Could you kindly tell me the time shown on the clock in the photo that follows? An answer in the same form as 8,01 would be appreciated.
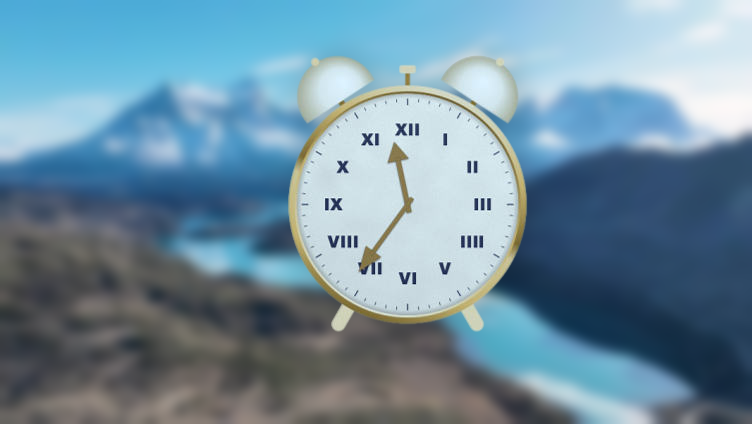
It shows 11,36
